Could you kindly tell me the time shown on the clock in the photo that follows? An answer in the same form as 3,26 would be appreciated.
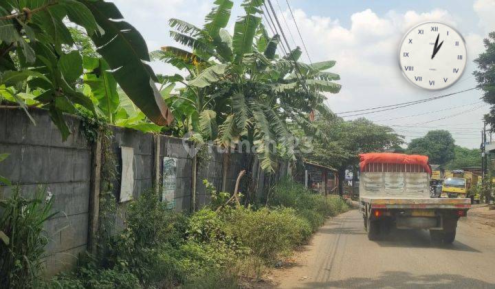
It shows 1,02
